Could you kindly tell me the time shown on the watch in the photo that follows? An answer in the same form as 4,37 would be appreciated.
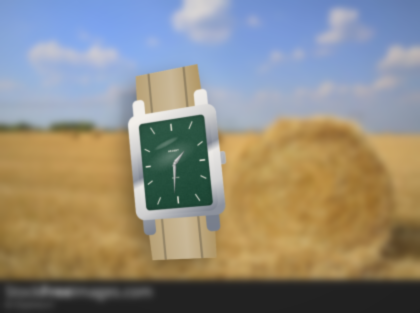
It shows 1,31
